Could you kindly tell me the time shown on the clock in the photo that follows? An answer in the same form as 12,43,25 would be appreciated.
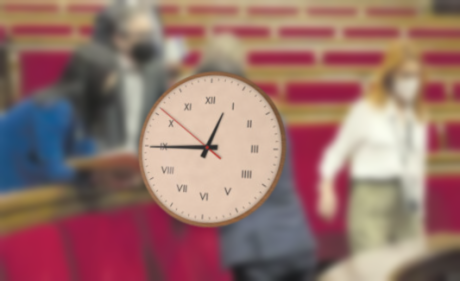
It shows 12,44,51
